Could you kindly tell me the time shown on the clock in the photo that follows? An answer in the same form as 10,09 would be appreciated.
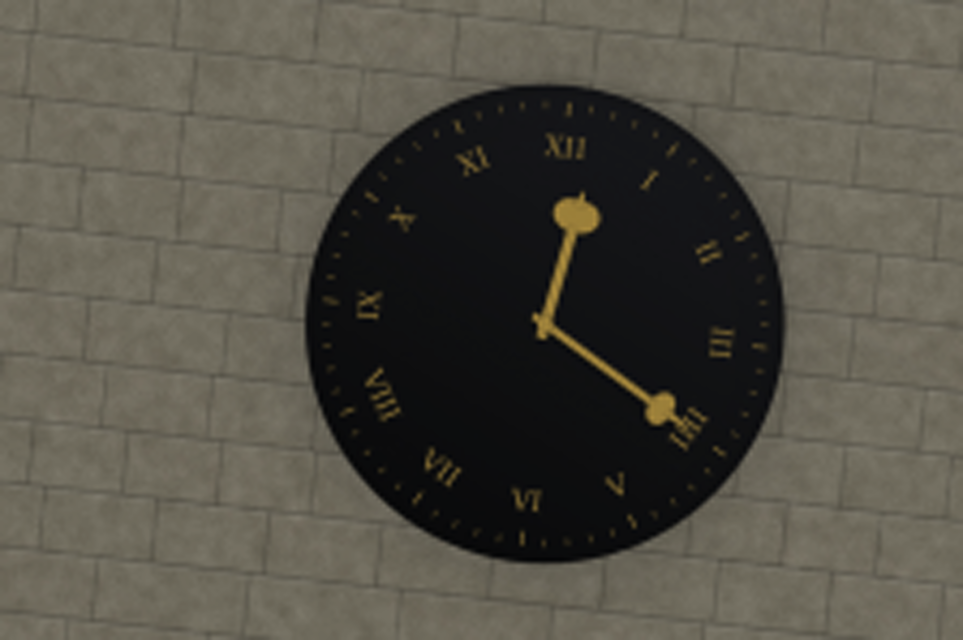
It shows 12,20
